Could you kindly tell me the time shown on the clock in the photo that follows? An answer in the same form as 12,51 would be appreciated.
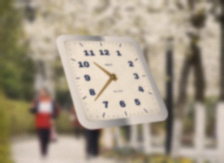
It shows 10,38
